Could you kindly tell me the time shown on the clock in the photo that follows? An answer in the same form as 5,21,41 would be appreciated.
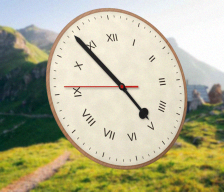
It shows 4,53,46
